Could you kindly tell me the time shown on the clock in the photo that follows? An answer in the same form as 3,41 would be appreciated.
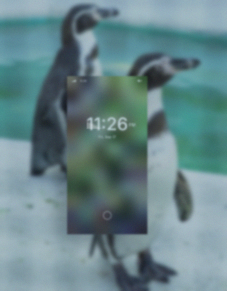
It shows 11,26
